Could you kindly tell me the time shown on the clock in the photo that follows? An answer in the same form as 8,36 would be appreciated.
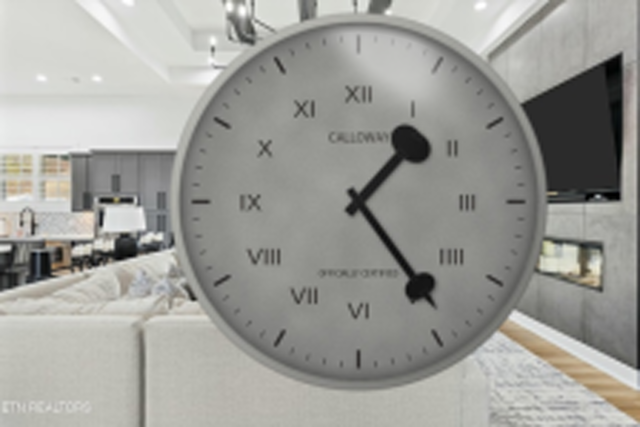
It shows 1,24
